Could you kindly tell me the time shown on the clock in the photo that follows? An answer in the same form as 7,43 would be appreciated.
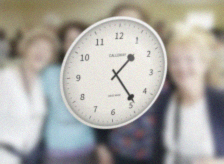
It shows 1,24
